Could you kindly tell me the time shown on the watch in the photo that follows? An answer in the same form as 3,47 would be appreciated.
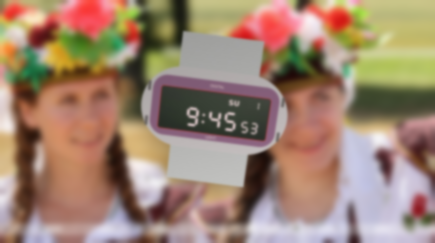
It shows 9,45
